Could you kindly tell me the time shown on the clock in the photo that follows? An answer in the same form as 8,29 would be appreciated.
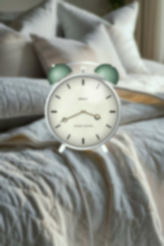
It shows 3,41
